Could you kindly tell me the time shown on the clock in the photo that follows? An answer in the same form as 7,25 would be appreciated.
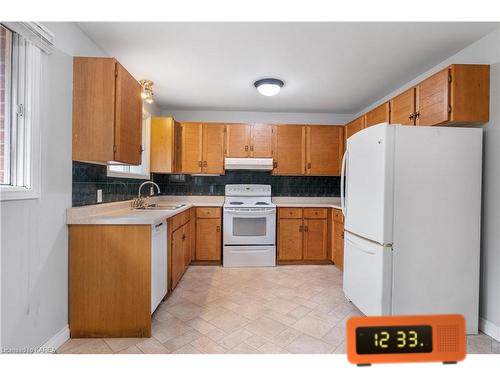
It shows 12,33
